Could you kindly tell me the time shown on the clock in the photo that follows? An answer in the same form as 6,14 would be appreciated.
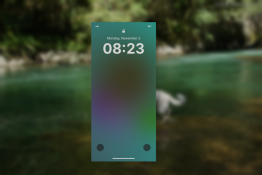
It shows 8,23
